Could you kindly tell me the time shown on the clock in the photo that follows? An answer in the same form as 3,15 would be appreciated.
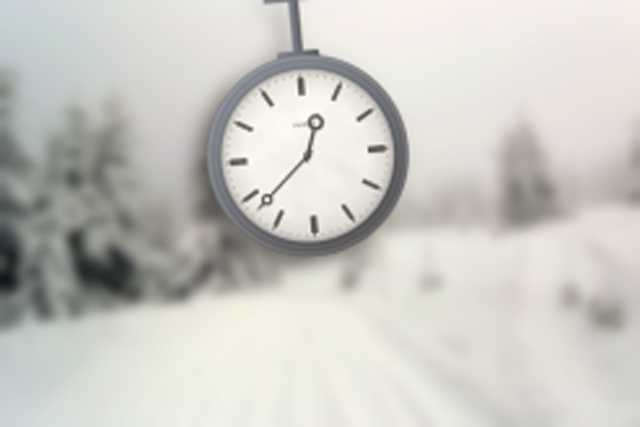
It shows 12,38
